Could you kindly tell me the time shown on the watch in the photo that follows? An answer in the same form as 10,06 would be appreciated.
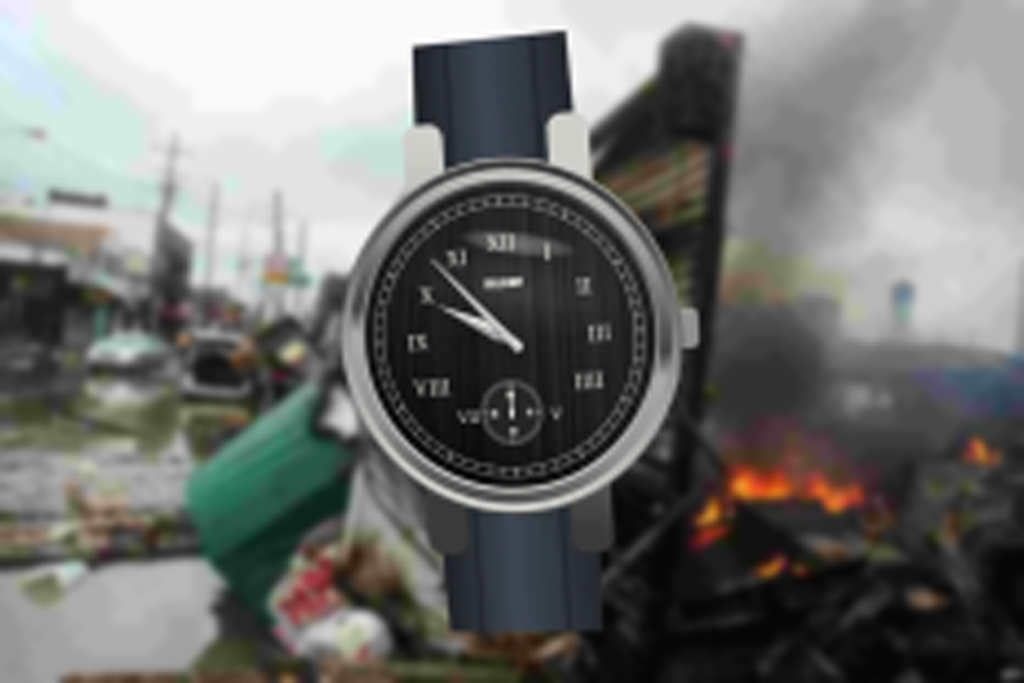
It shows 9,53
